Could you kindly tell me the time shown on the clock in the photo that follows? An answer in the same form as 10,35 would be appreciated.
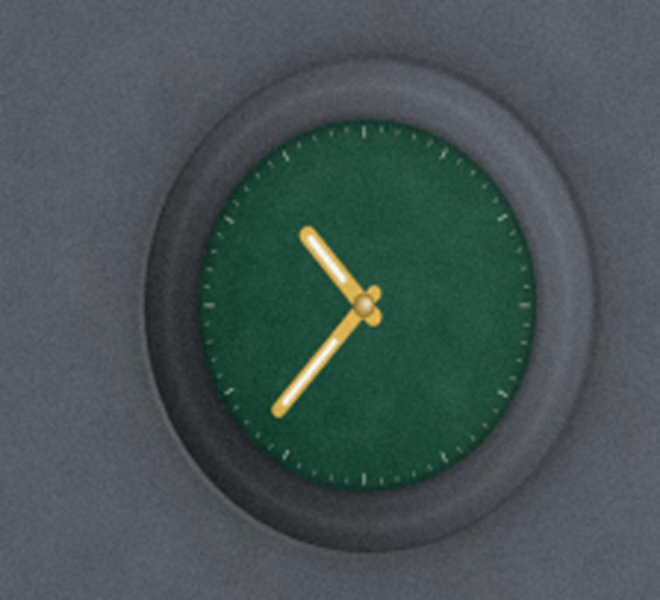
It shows 10,37
